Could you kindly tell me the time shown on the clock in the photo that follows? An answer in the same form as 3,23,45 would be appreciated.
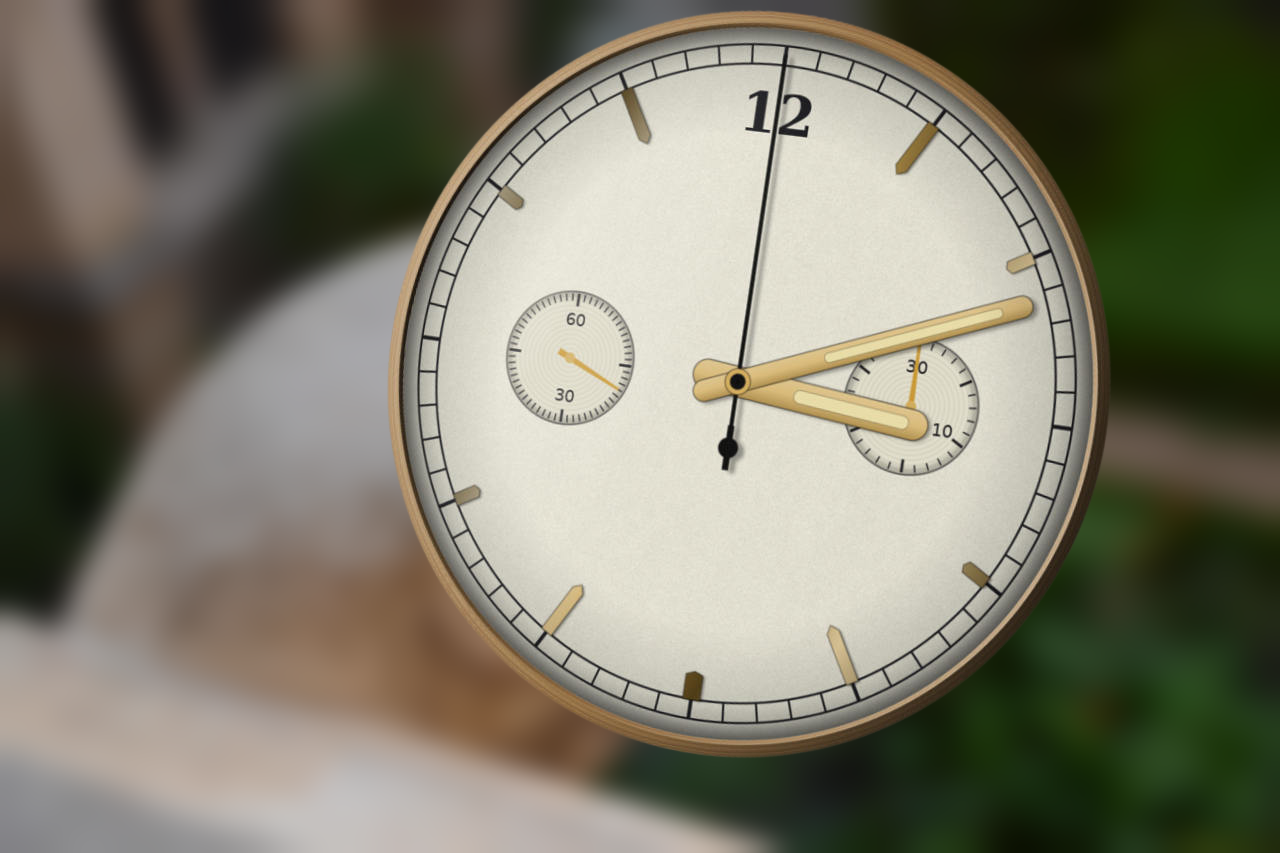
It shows 3,11,19
